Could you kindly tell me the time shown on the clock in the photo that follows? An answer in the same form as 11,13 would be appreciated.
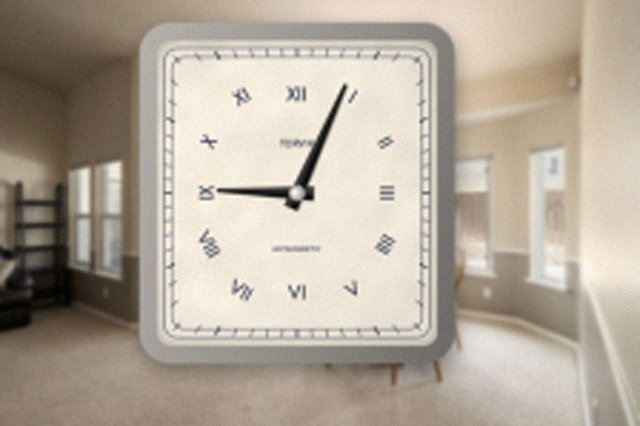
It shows 9,04
